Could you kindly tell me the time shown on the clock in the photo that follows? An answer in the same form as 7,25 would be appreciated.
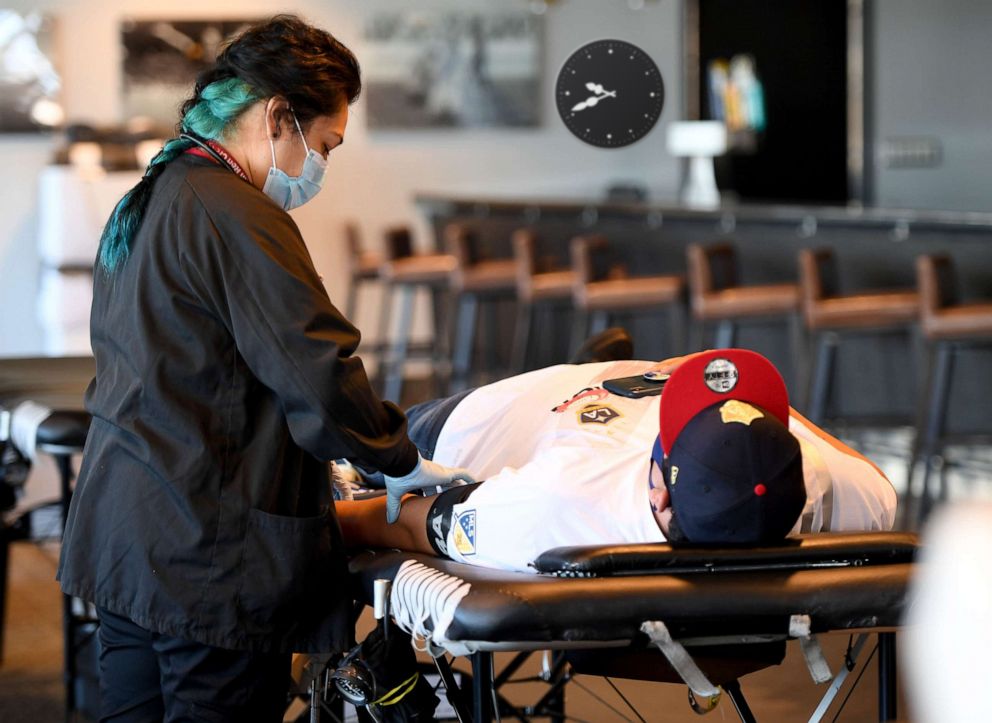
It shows 9,41
